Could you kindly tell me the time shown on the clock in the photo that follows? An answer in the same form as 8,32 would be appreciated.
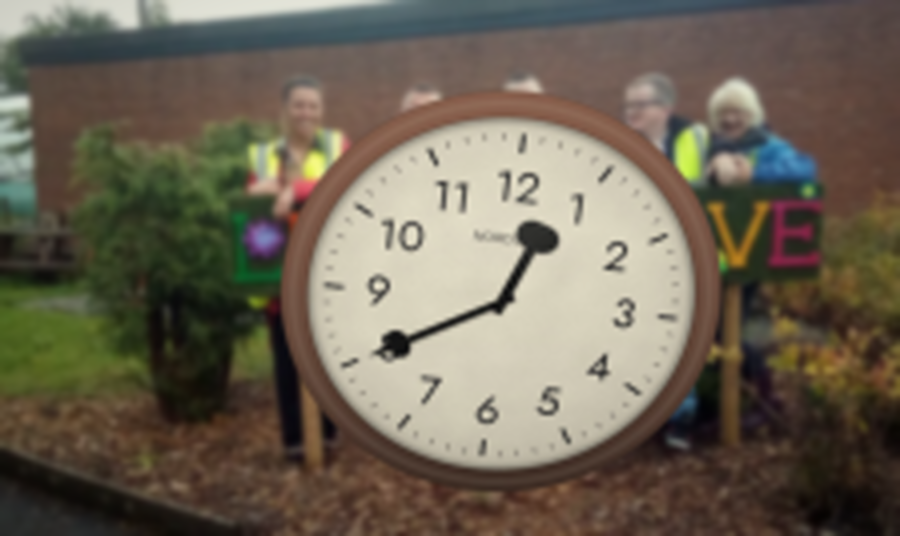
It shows 12,40
